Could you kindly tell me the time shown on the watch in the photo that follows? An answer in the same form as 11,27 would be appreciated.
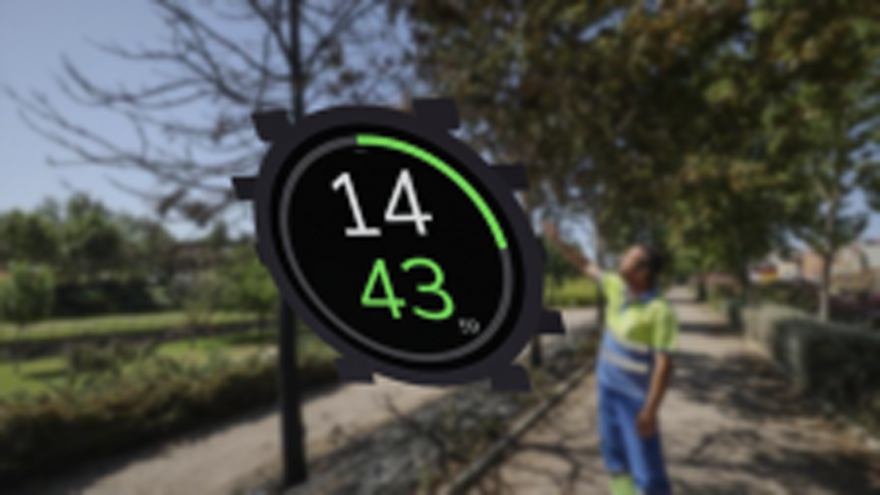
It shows 14,43
